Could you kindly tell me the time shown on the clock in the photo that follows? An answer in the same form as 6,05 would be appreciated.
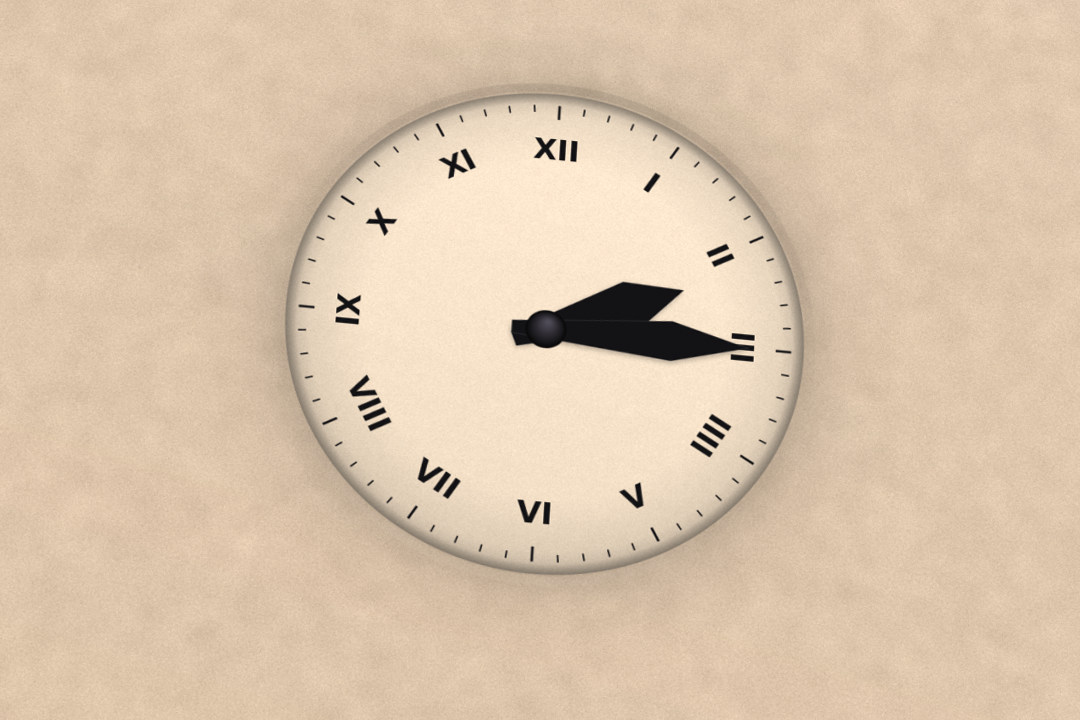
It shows 2,15
